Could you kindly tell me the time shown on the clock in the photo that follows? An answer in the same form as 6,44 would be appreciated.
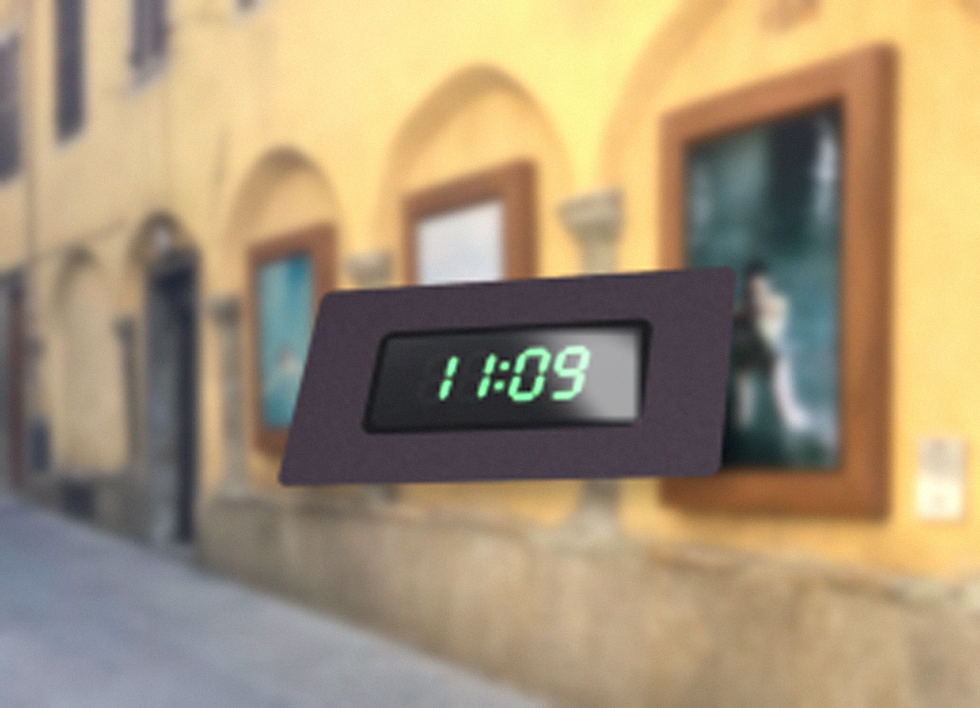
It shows 11,09
